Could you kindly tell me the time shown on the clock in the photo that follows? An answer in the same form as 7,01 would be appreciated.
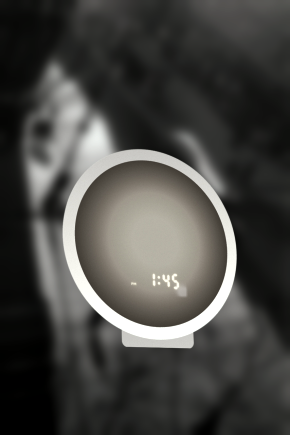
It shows 1,45
